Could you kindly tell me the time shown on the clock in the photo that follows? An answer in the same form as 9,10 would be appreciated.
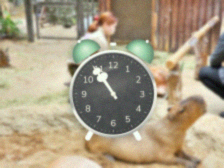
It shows 10,54
